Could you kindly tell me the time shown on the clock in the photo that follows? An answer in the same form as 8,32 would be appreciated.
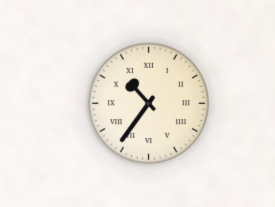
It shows 10,36
